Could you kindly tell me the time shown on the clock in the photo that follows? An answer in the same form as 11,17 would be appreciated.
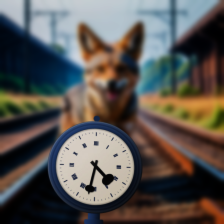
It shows 4,32
